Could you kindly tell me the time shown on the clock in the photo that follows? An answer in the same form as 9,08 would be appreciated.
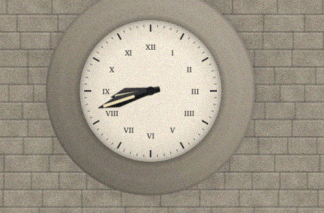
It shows 8,42
